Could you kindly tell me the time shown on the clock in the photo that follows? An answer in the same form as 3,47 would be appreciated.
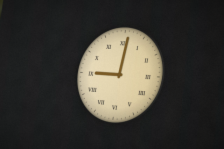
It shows 9,01
